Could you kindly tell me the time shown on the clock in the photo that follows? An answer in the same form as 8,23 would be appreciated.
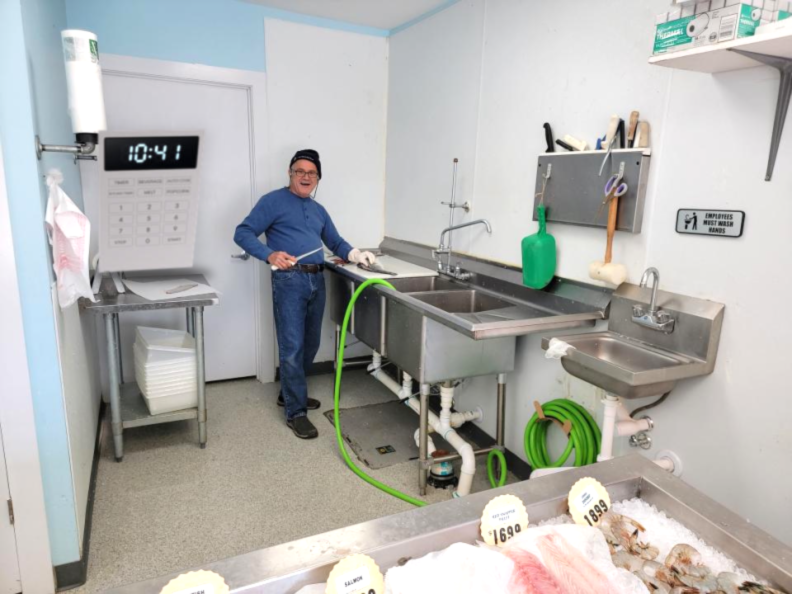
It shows 10,41
